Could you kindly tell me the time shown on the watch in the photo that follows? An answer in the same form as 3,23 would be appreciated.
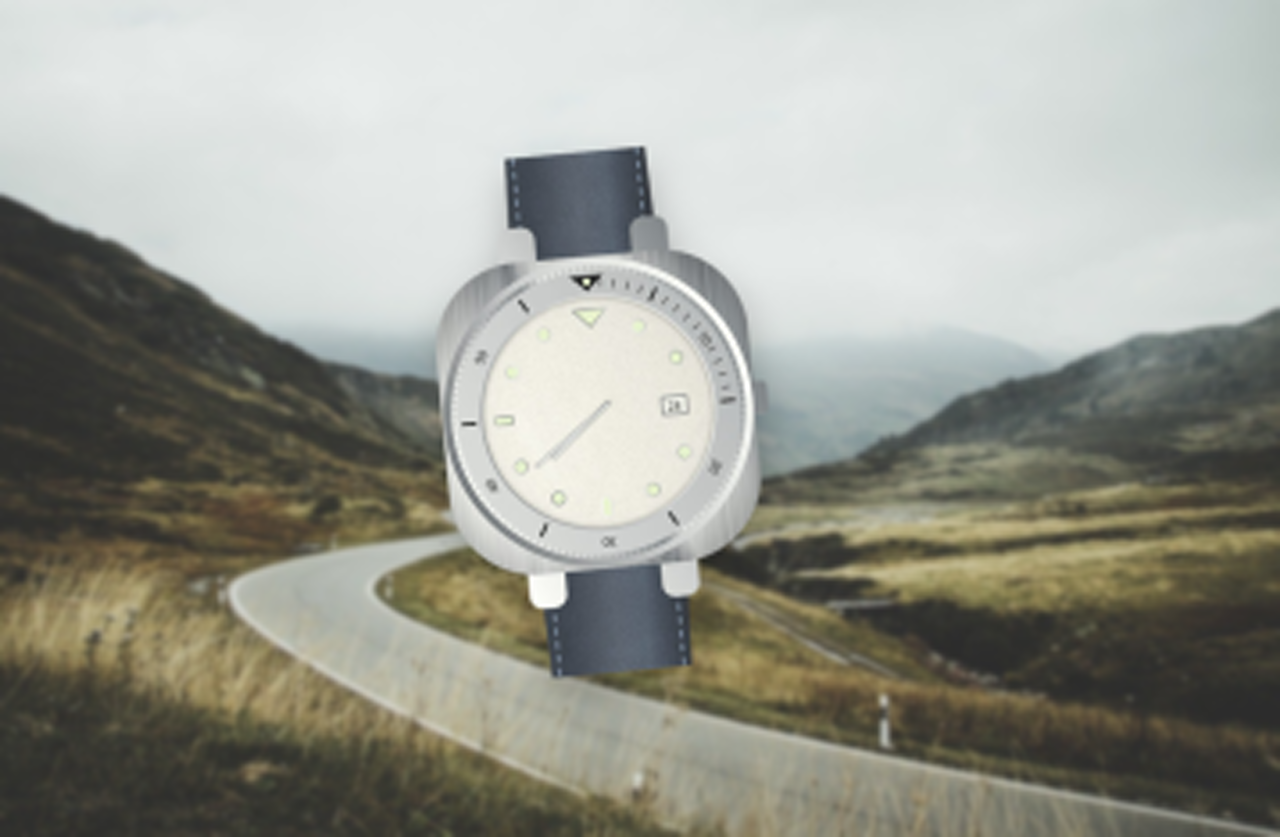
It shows 7,39
